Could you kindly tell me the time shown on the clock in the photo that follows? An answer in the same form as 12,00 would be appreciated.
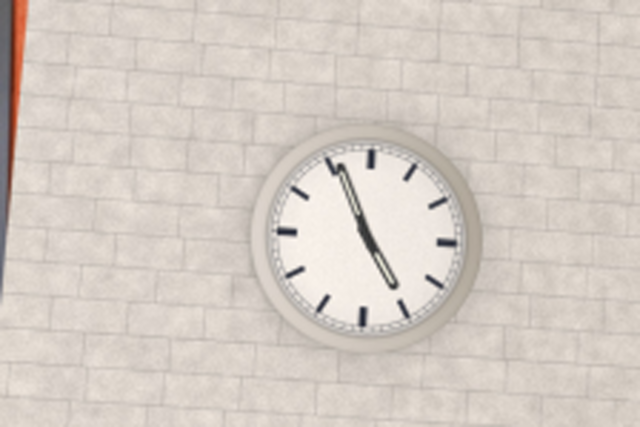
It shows 4,56
